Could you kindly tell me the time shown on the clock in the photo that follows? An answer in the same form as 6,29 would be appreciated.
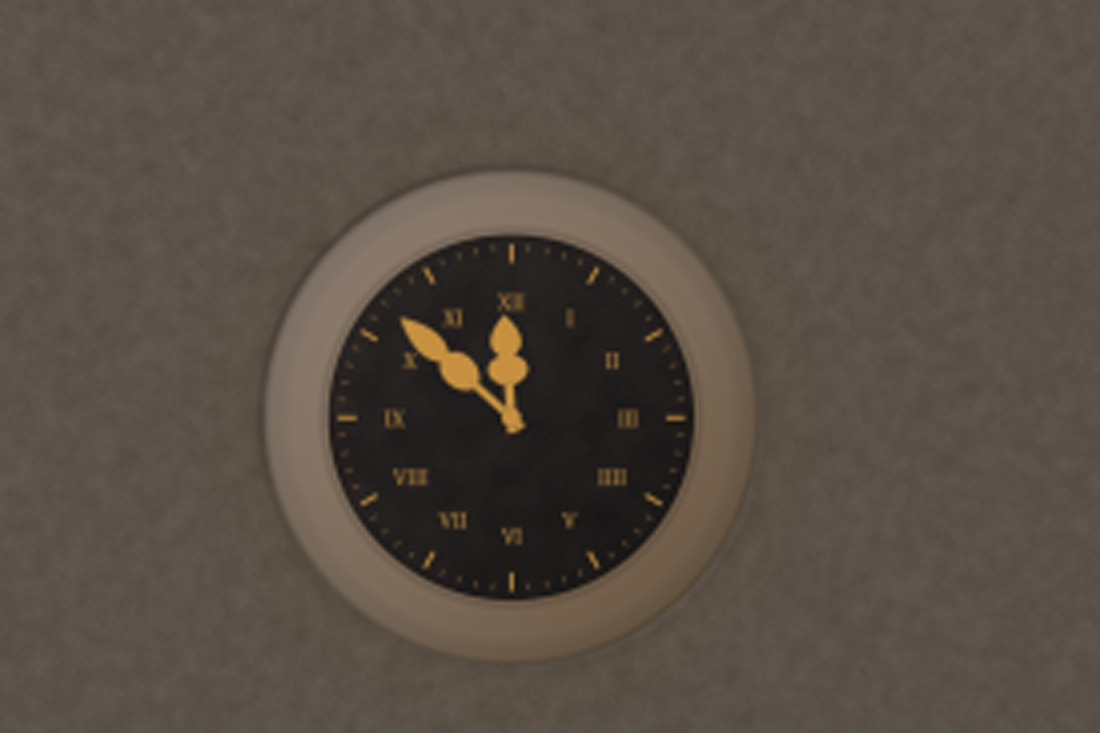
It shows 11,52
